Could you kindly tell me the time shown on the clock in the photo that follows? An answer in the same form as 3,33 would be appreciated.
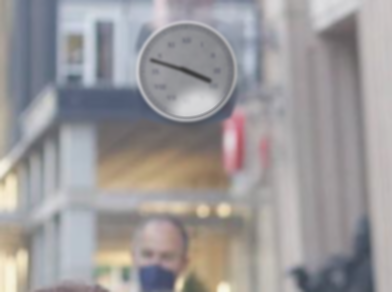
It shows 3,48
